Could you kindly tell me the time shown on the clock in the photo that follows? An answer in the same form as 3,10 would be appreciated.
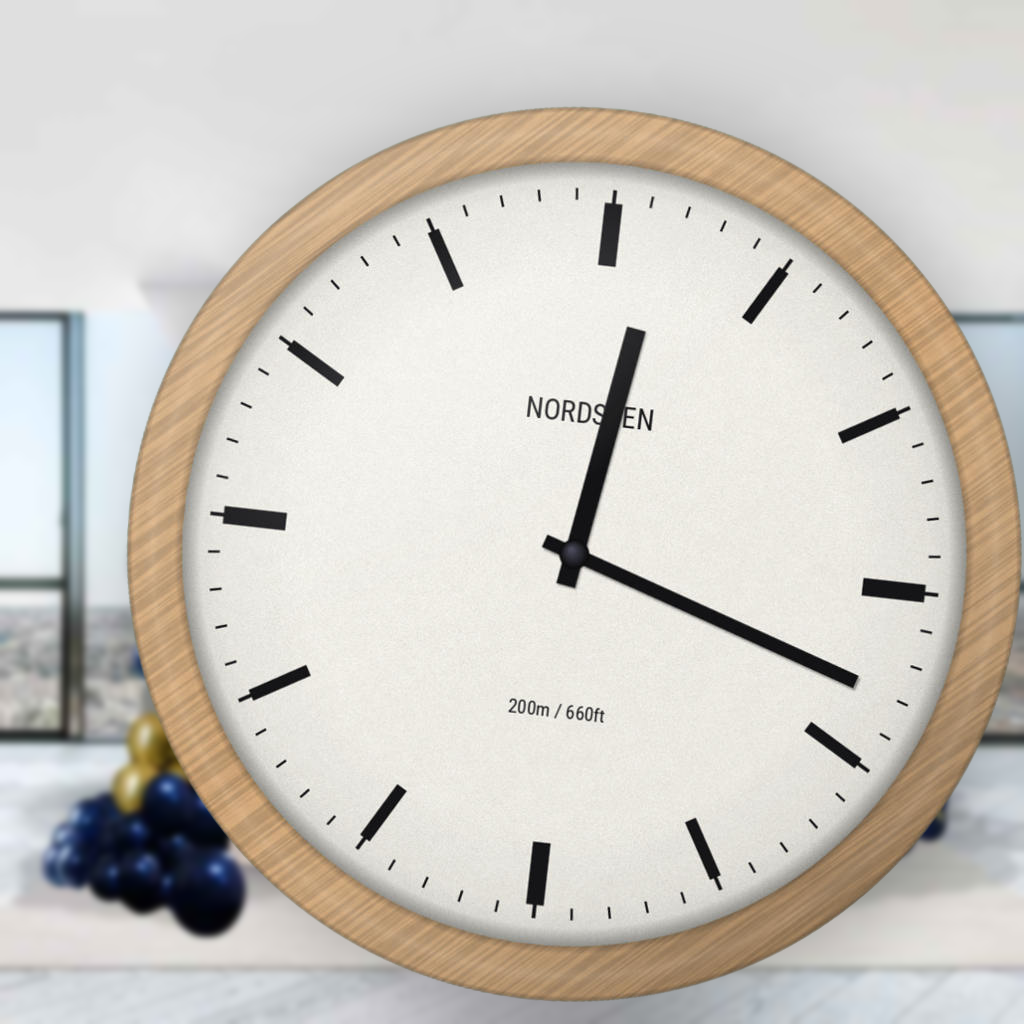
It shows 12,18
